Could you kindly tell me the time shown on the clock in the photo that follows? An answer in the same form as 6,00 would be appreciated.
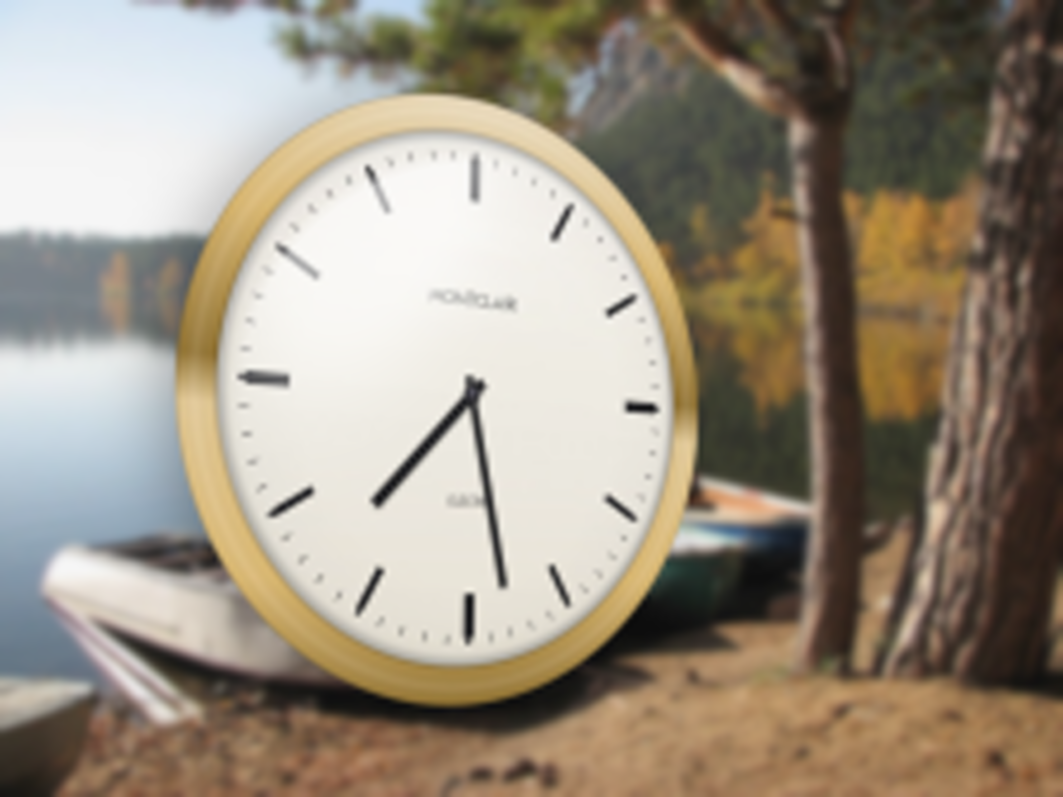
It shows 7,28
